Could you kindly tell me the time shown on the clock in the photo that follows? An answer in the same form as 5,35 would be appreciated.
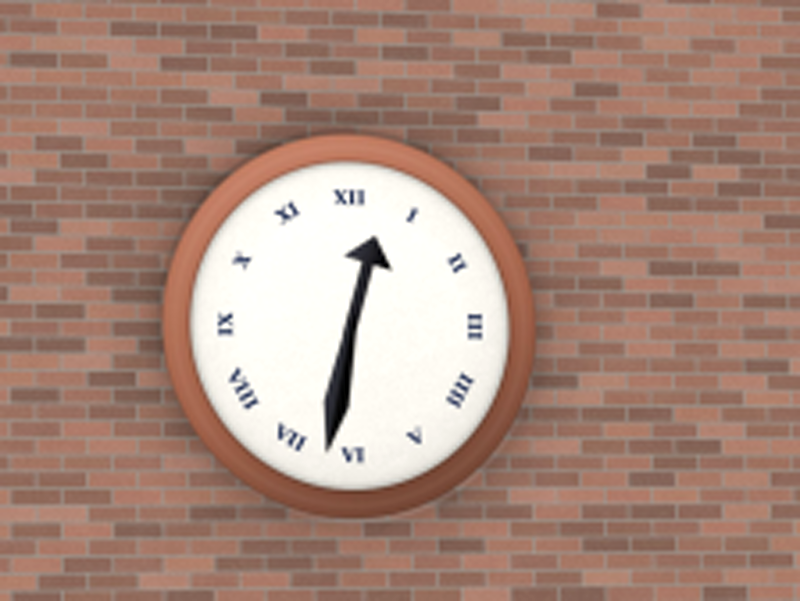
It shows 12,32
